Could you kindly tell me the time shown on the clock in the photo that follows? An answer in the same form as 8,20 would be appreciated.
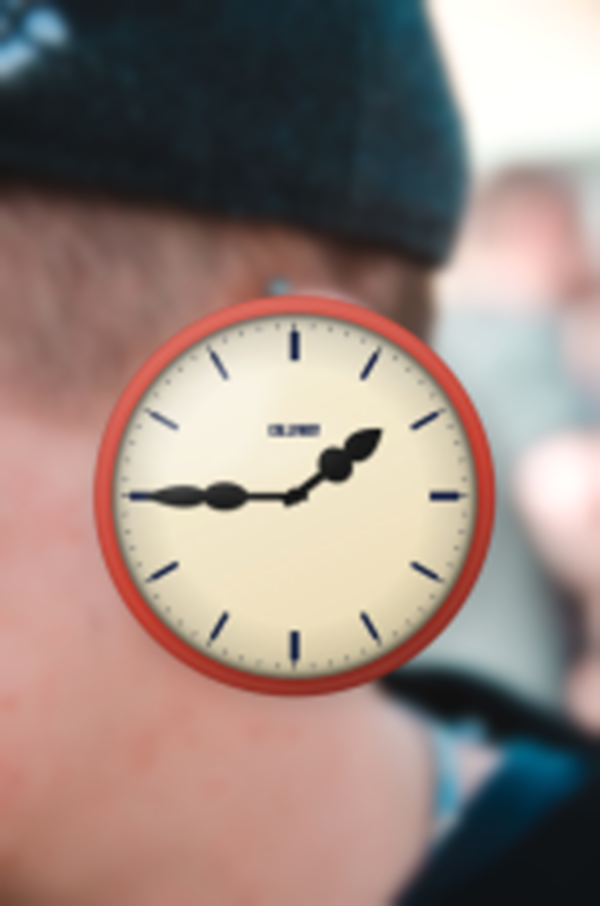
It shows 1,45
